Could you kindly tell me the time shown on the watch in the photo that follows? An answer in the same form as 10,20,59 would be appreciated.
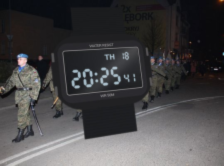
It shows 20,25,41
